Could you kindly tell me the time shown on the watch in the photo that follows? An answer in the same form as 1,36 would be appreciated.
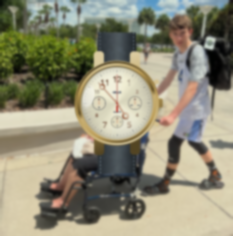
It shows 4,53
